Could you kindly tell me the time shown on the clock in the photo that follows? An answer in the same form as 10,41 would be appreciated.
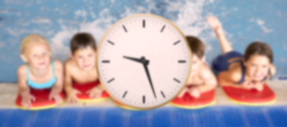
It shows 9,27
